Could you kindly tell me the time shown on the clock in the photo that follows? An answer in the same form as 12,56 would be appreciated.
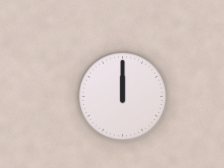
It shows 12,00
